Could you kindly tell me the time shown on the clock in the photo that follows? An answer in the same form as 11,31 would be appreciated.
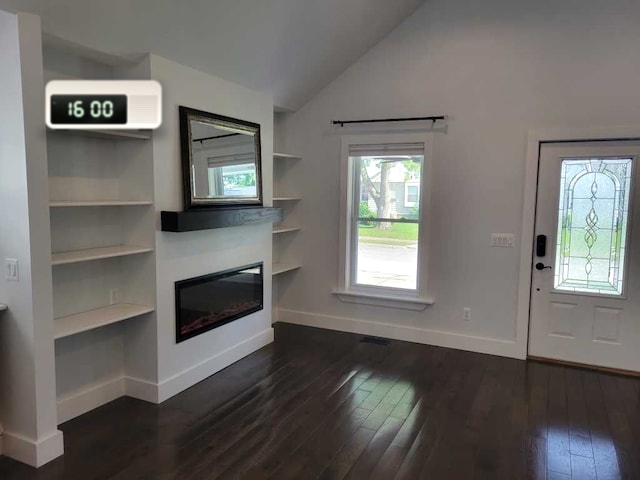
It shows 16,00
